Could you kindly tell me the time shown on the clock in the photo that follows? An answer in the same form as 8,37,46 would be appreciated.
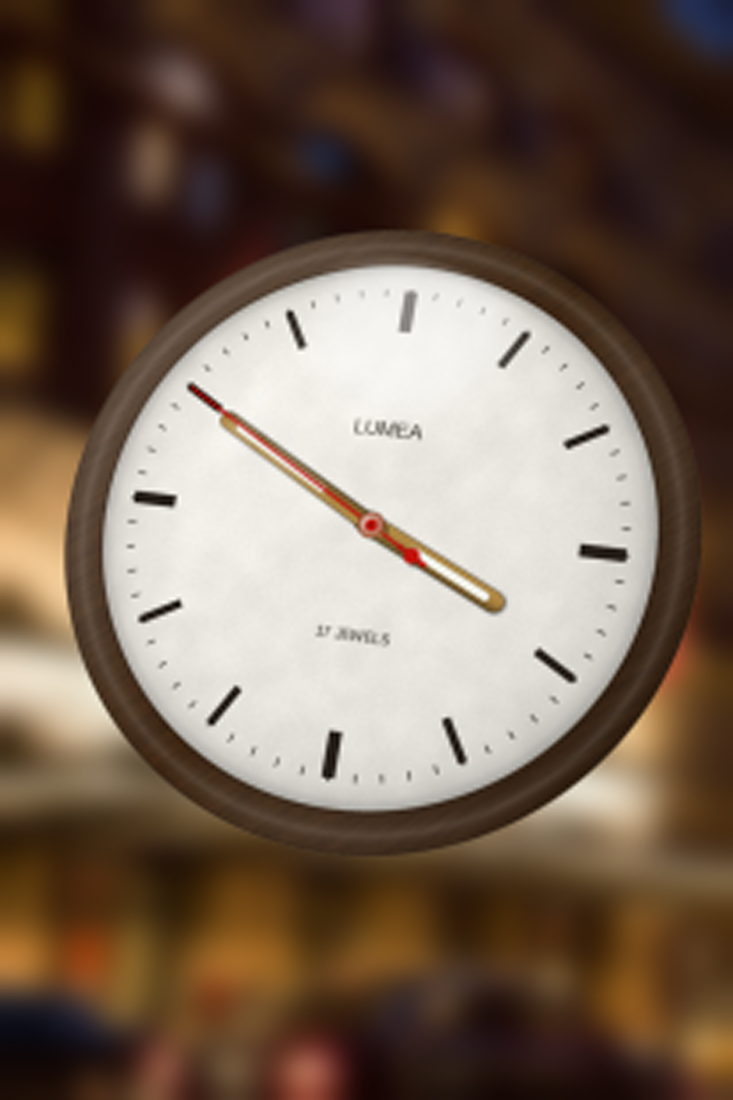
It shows 3,49,50
